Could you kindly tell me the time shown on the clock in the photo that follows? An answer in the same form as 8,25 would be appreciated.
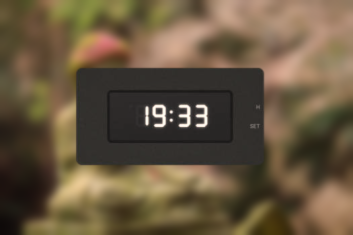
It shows 19,33
